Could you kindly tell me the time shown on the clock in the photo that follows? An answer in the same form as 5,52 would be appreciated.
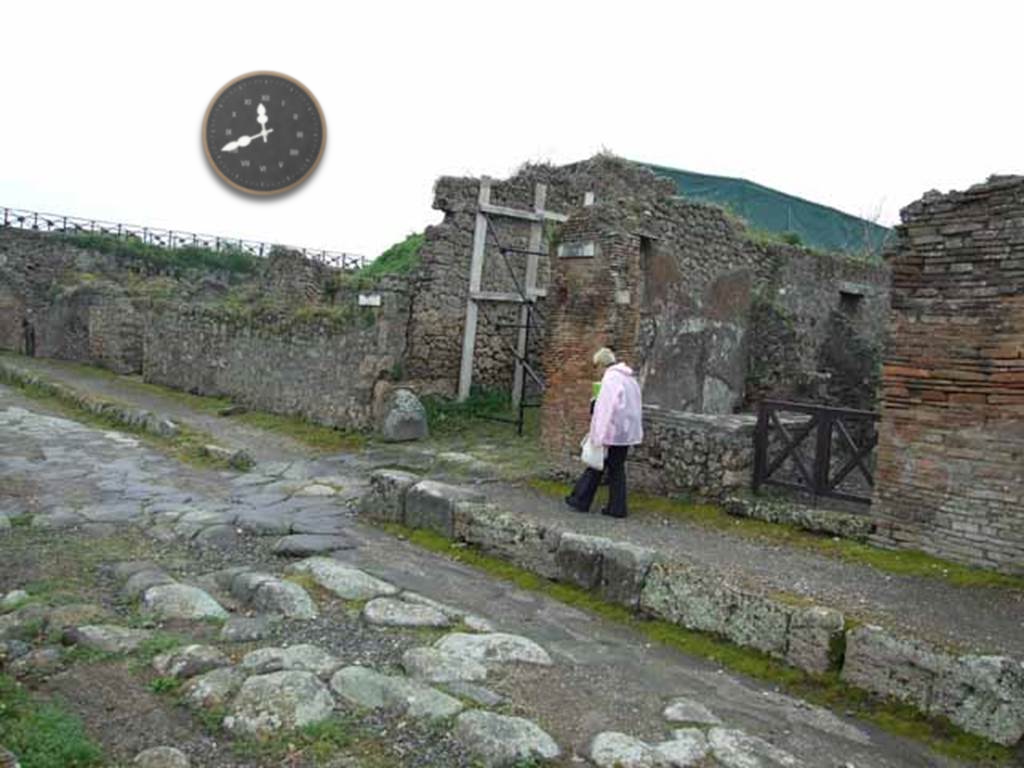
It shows 11,41
